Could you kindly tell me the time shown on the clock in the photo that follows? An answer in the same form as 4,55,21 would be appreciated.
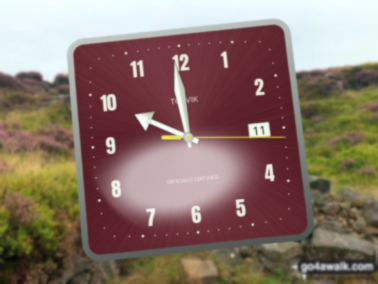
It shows 9,59,16
